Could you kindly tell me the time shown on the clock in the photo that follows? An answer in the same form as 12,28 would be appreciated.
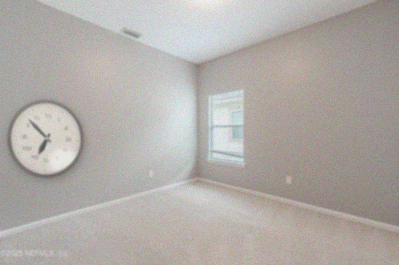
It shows 6,52
